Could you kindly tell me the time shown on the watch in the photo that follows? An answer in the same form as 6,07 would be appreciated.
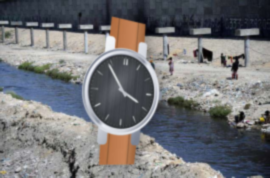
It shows 3,54
